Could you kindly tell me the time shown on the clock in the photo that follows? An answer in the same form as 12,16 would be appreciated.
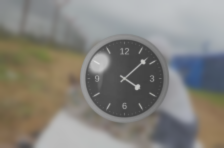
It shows 4,08
